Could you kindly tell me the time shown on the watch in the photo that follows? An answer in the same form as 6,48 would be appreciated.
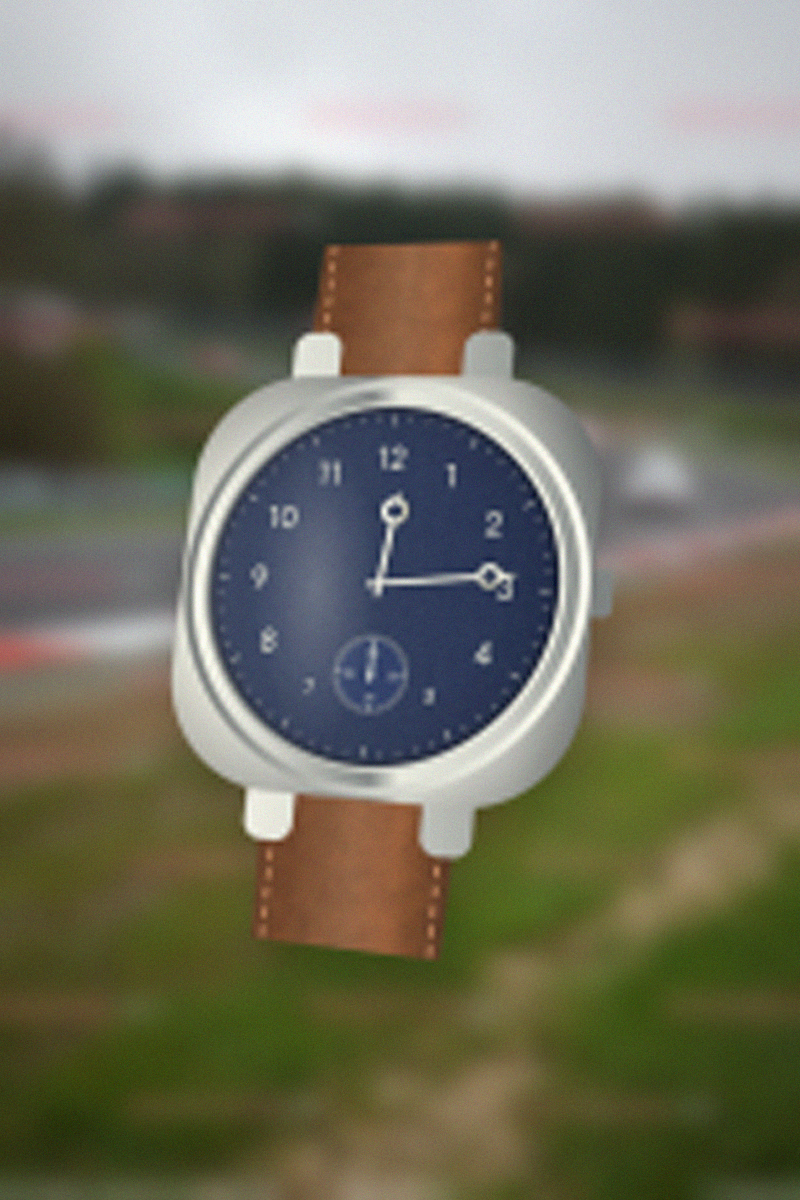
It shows 12,14
